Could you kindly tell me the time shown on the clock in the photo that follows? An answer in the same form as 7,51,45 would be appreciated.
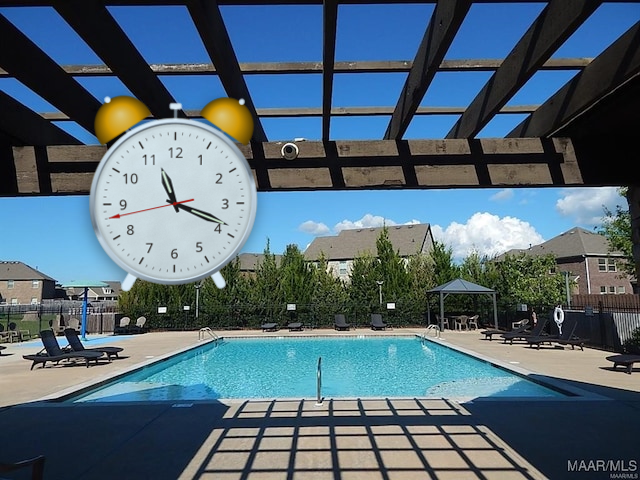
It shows 11,18,43
